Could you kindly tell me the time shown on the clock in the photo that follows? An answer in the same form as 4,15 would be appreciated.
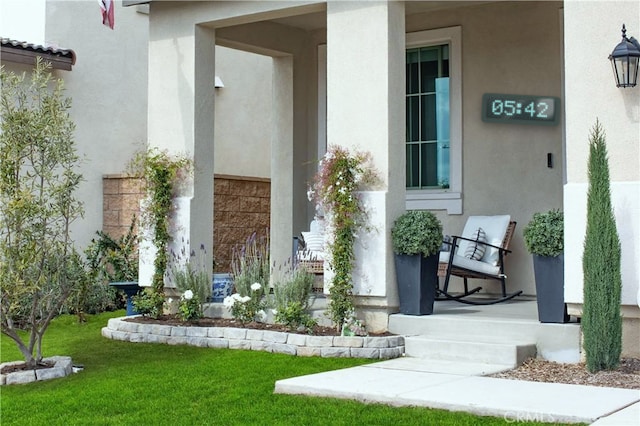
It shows 5,42
